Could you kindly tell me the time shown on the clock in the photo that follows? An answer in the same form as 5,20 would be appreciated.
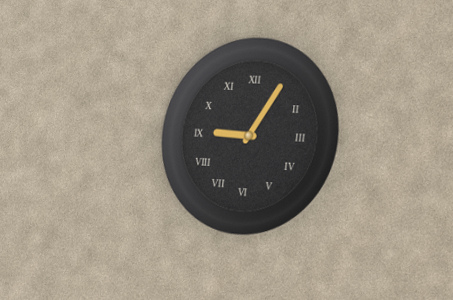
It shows 9,05
